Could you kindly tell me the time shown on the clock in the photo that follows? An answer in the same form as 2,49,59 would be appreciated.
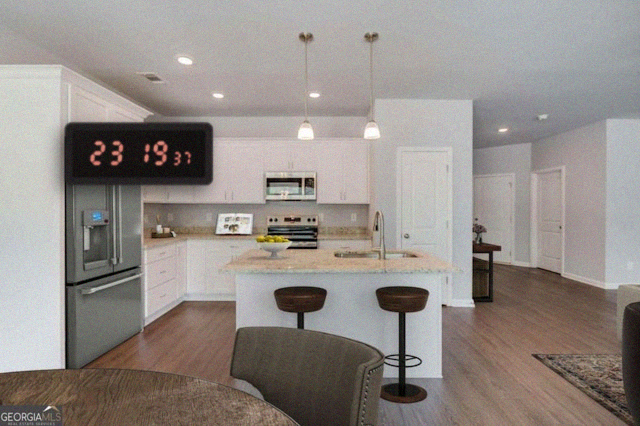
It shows 23,19,37
